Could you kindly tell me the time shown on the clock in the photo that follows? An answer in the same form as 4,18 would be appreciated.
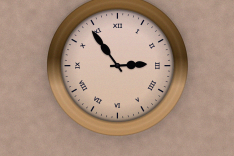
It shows 2,54
